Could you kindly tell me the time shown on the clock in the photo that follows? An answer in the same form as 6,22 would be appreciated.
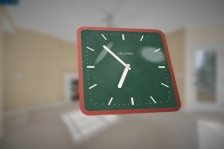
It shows 6,53
